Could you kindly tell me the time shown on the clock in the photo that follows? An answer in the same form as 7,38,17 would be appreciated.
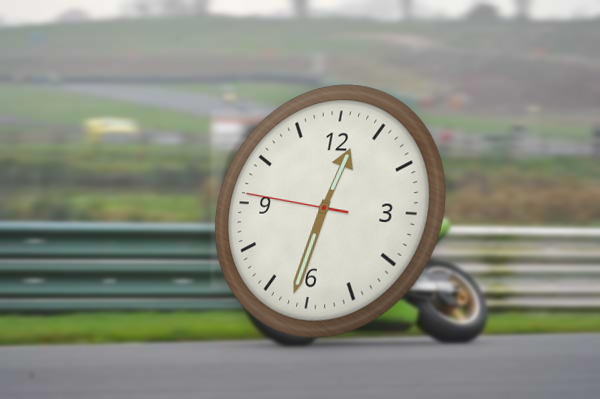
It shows 12,31,46
